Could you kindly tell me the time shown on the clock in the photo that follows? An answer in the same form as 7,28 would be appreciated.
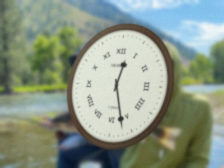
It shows 12,27
